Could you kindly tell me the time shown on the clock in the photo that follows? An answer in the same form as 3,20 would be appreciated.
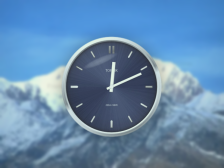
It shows 12,11
